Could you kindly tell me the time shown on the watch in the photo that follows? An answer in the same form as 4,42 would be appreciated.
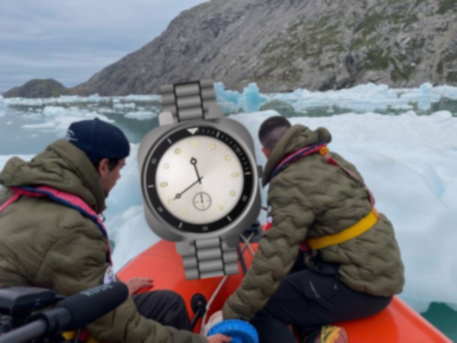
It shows 11,40
